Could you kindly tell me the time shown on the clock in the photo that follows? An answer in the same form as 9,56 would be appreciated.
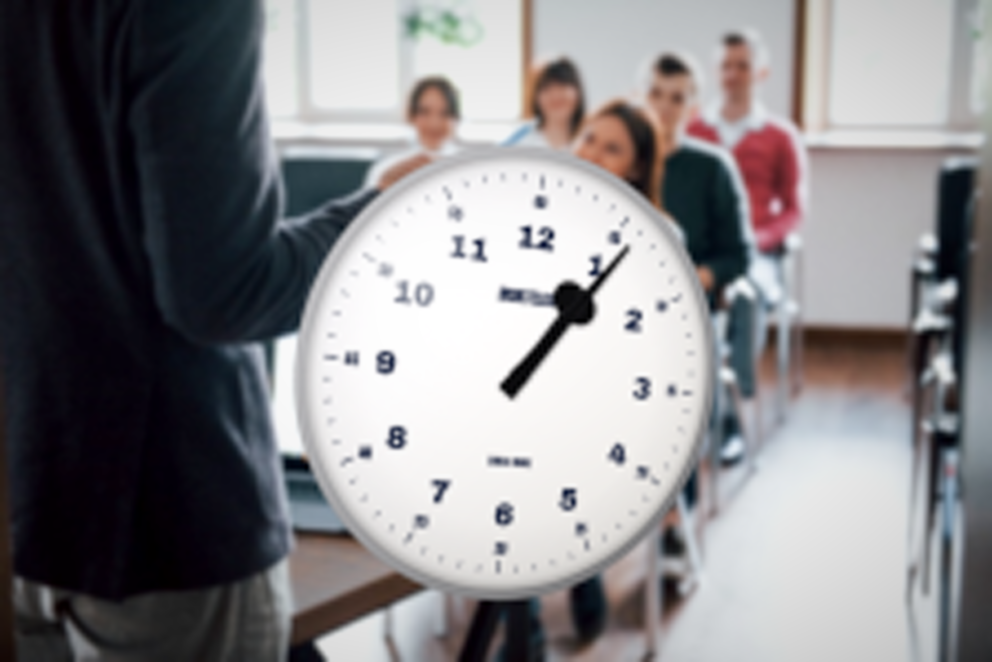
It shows 1,06
